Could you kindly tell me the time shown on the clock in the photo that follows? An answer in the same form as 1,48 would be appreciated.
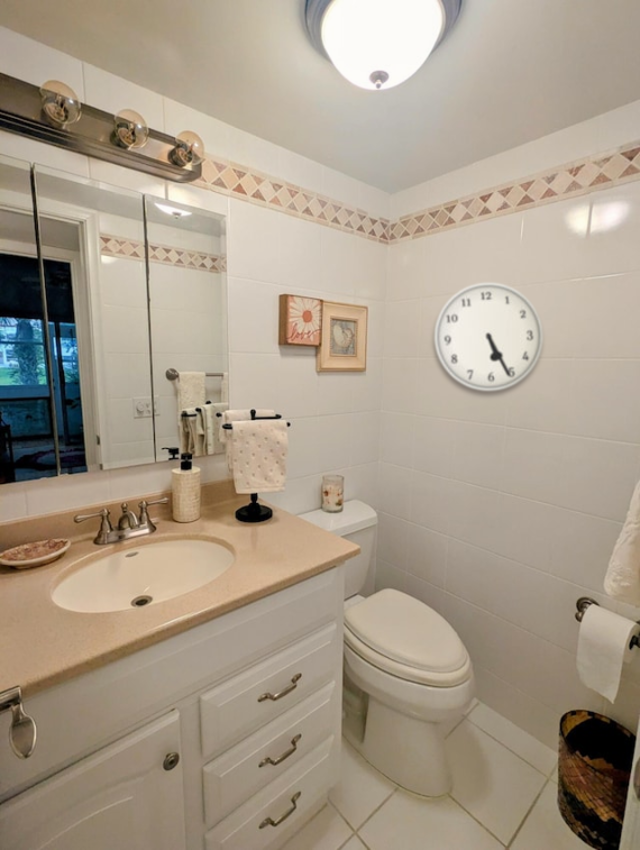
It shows 5,26
